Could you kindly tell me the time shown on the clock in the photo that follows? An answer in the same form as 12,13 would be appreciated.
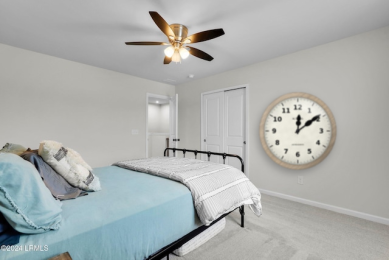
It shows 12,09
